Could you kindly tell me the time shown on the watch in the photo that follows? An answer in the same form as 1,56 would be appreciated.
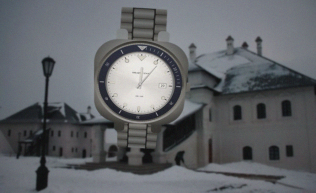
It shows 12,06
